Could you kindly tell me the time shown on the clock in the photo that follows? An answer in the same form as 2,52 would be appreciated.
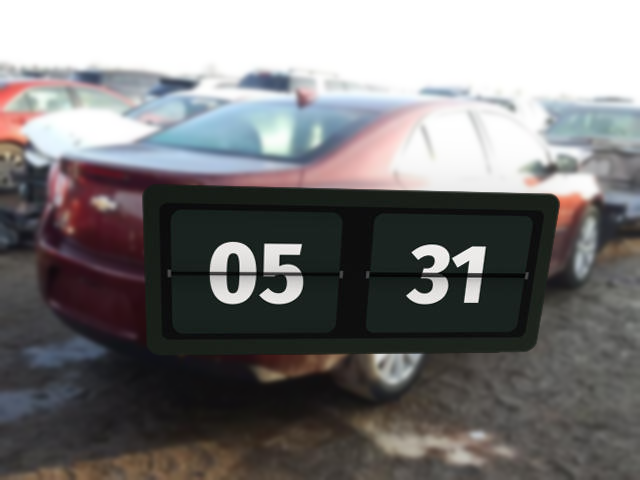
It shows 5,31
